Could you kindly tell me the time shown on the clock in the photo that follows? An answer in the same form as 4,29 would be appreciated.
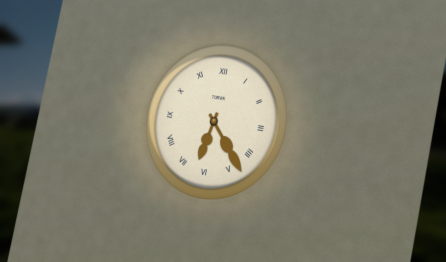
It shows 6,23
